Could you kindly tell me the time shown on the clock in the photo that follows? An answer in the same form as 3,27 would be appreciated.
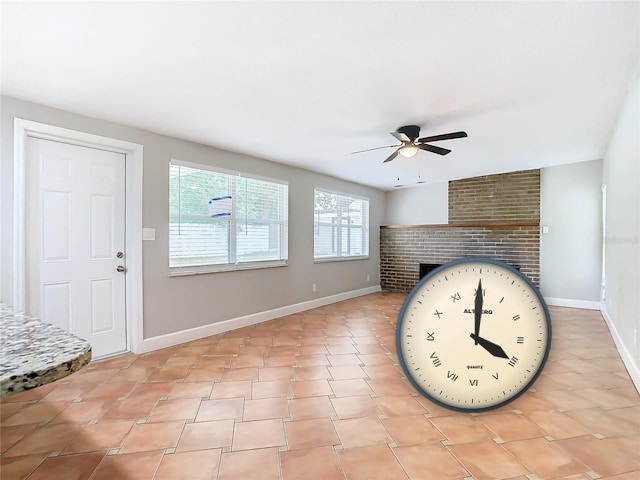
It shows 4,00
